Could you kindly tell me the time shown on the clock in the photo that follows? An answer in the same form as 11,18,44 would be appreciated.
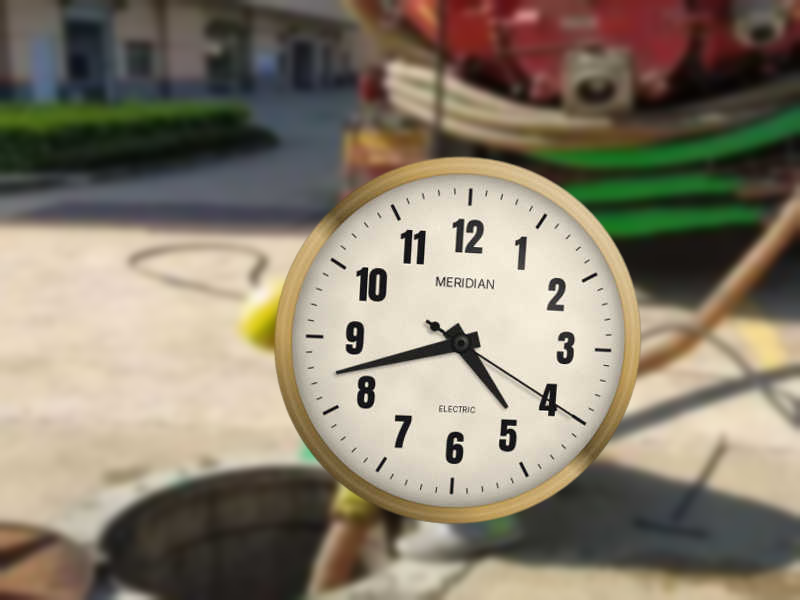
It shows 4,42,20
